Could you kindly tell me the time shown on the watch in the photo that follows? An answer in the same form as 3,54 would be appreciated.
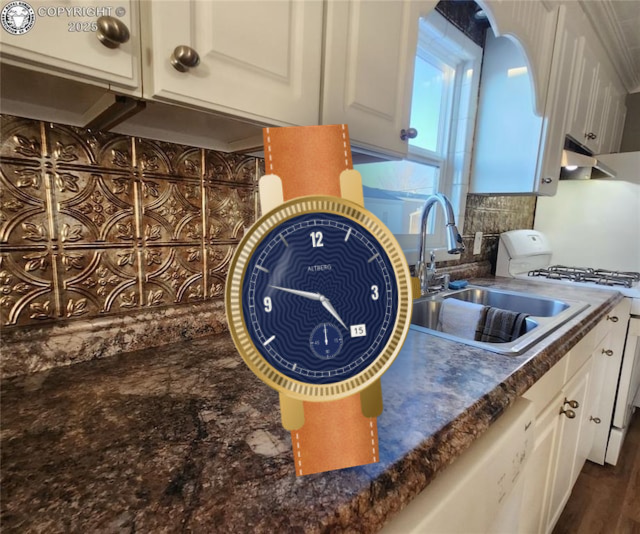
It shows 4,48
